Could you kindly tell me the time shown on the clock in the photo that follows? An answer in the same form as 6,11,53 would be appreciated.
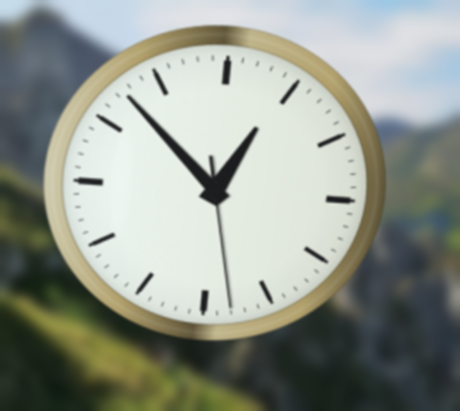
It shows 12,52,28
